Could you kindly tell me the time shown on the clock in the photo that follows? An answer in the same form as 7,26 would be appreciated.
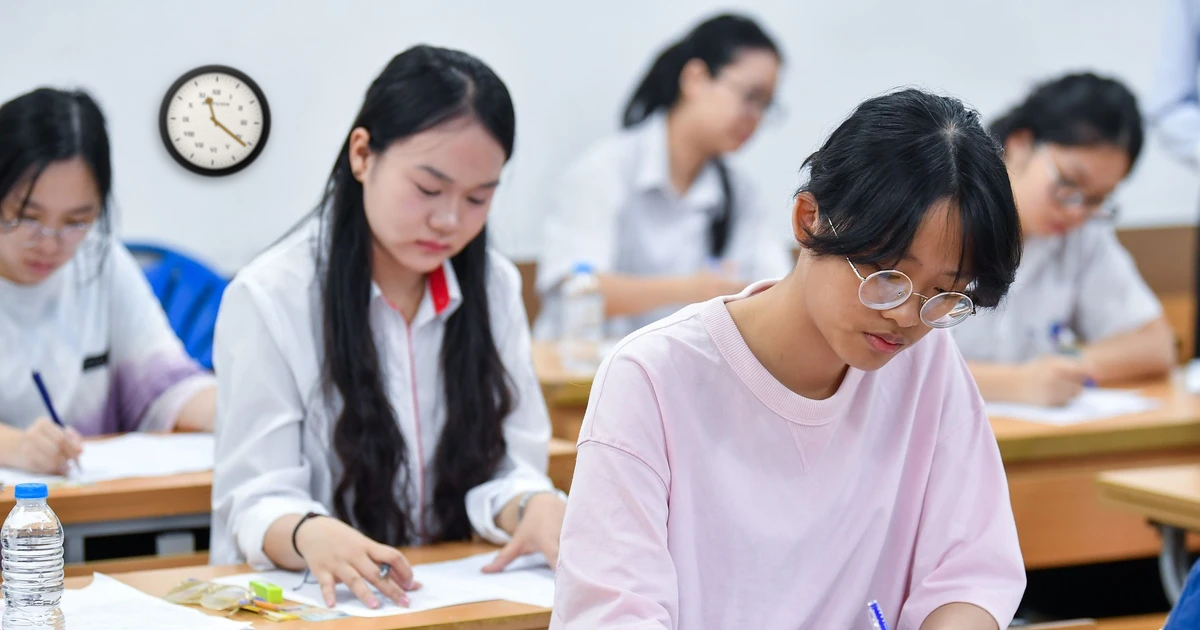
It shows 11,21
